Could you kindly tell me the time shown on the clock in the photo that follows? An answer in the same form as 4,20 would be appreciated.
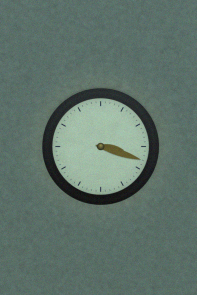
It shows 3,18
